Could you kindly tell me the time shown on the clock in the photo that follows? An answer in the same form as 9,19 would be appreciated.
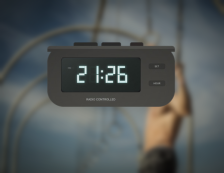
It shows 21,26
